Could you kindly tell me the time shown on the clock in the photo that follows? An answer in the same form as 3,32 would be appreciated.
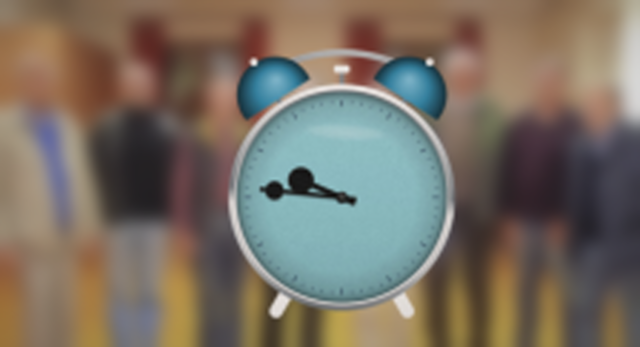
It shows 9,46
